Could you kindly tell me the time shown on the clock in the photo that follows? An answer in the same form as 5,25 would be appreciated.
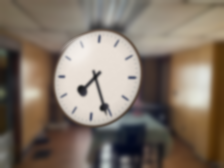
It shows 7,26
